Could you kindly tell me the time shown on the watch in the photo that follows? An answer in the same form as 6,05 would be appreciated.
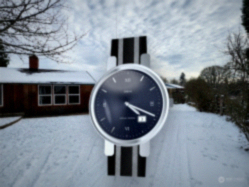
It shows 4,19
